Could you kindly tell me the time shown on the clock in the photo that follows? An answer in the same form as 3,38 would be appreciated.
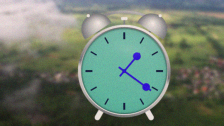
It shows 1,21
